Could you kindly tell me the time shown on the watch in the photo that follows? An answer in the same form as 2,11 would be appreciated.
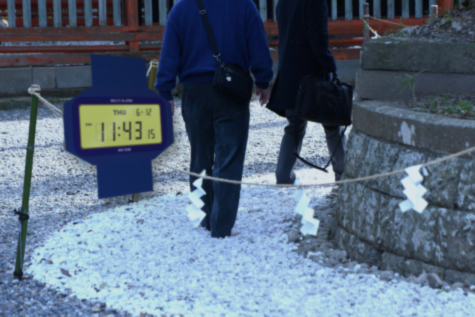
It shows 11,43
